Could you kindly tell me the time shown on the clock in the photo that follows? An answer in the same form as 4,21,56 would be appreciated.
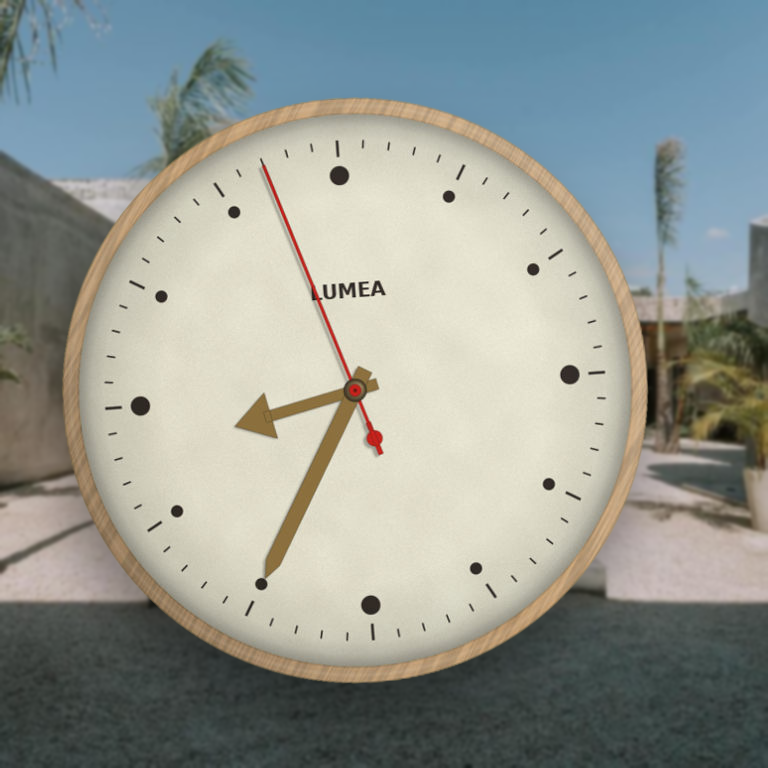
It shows 8,34,57
